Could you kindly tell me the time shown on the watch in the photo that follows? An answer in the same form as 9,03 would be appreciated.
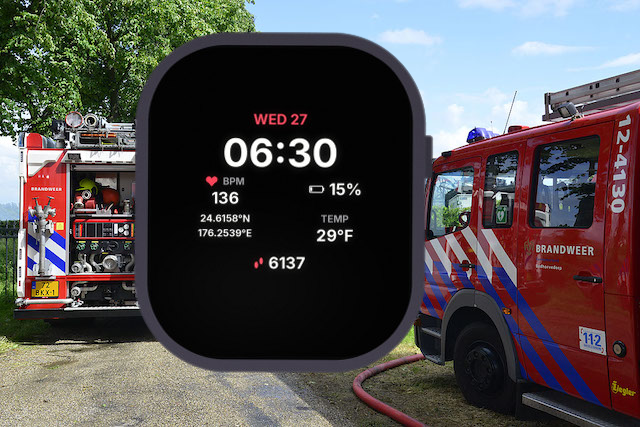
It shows 6,30
